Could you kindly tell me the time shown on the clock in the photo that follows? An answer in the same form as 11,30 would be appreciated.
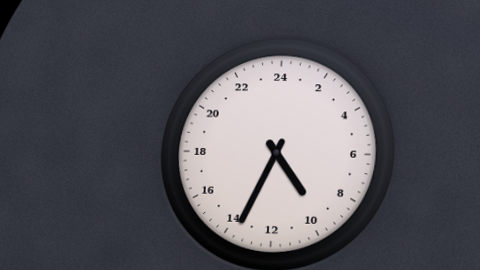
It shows 9,34
